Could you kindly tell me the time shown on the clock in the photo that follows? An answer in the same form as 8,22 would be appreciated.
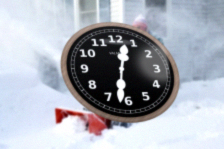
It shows 12,32
